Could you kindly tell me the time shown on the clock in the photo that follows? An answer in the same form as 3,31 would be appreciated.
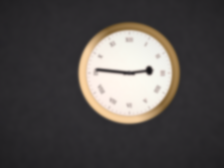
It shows 2,46
